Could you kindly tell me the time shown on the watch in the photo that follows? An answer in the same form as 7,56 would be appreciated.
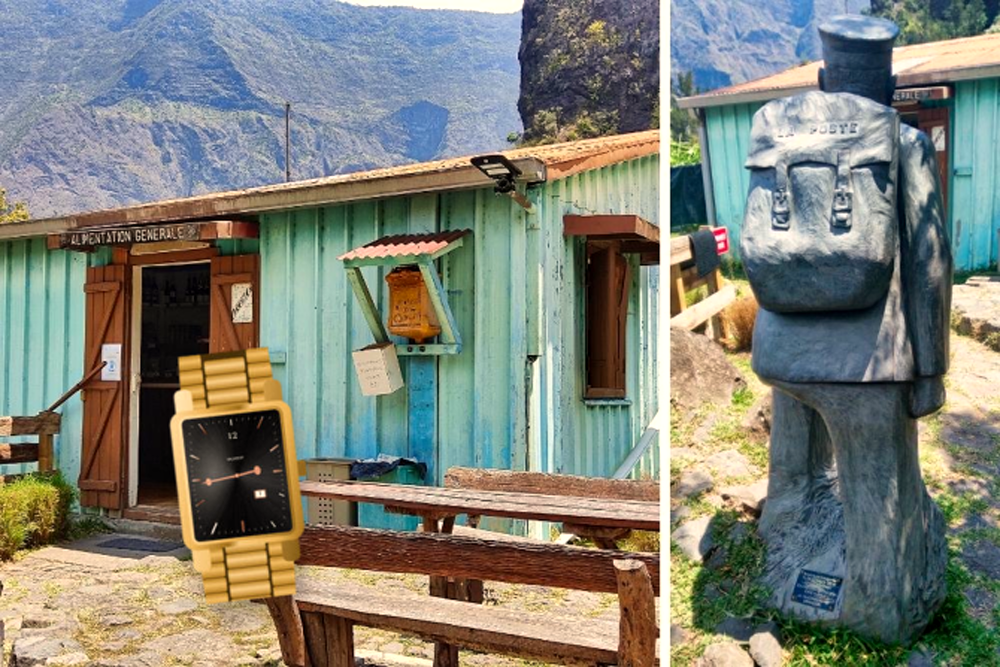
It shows 2,44
